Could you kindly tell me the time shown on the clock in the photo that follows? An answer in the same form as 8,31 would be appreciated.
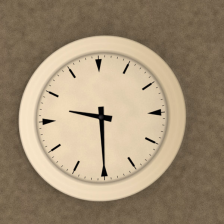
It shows 9,30
